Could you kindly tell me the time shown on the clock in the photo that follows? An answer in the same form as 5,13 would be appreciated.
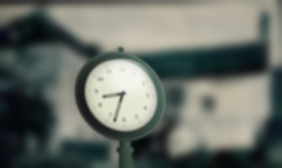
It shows 8,33
